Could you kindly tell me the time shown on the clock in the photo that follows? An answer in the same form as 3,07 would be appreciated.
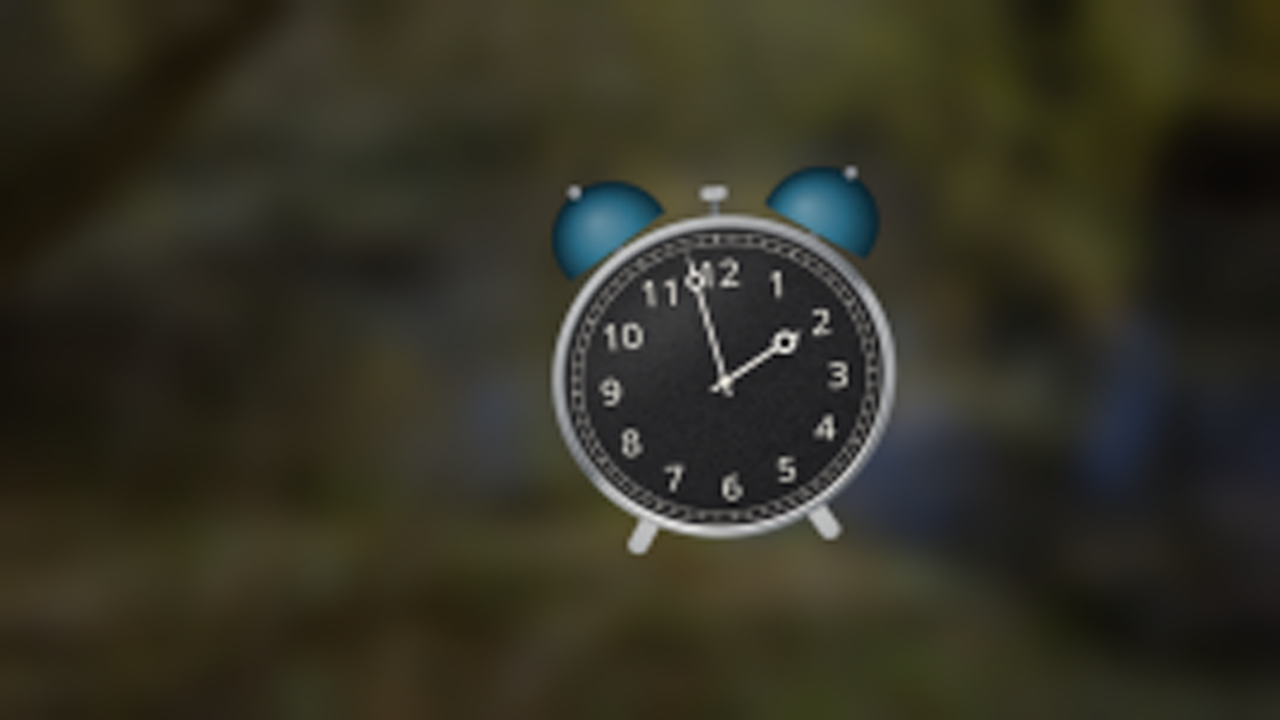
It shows 1,58
